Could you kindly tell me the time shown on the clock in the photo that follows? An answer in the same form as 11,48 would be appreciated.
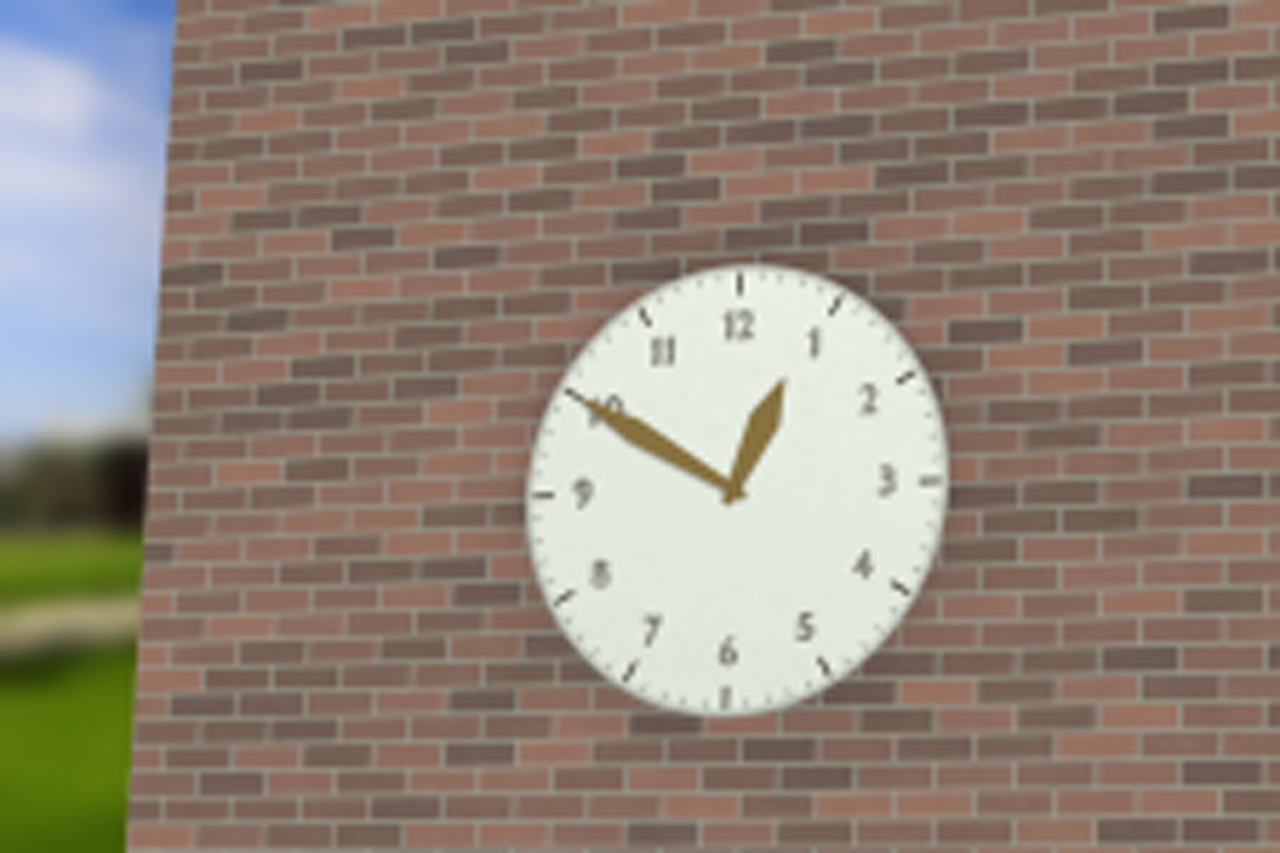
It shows 12,50
